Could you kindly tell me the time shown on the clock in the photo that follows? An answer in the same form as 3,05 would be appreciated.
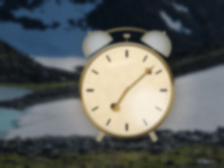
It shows 7,08
